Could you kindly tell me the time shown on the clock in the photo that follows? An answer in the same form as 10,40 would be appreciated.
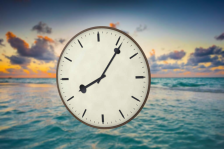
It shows 8,06
